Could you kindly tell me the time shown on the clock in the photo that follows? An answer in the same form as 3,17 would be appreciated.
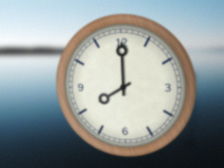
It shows 8,00
